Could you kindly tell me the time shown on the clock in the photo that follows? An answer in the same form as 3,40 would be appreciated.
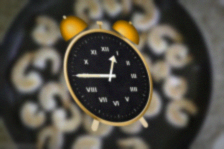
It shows 12,45
